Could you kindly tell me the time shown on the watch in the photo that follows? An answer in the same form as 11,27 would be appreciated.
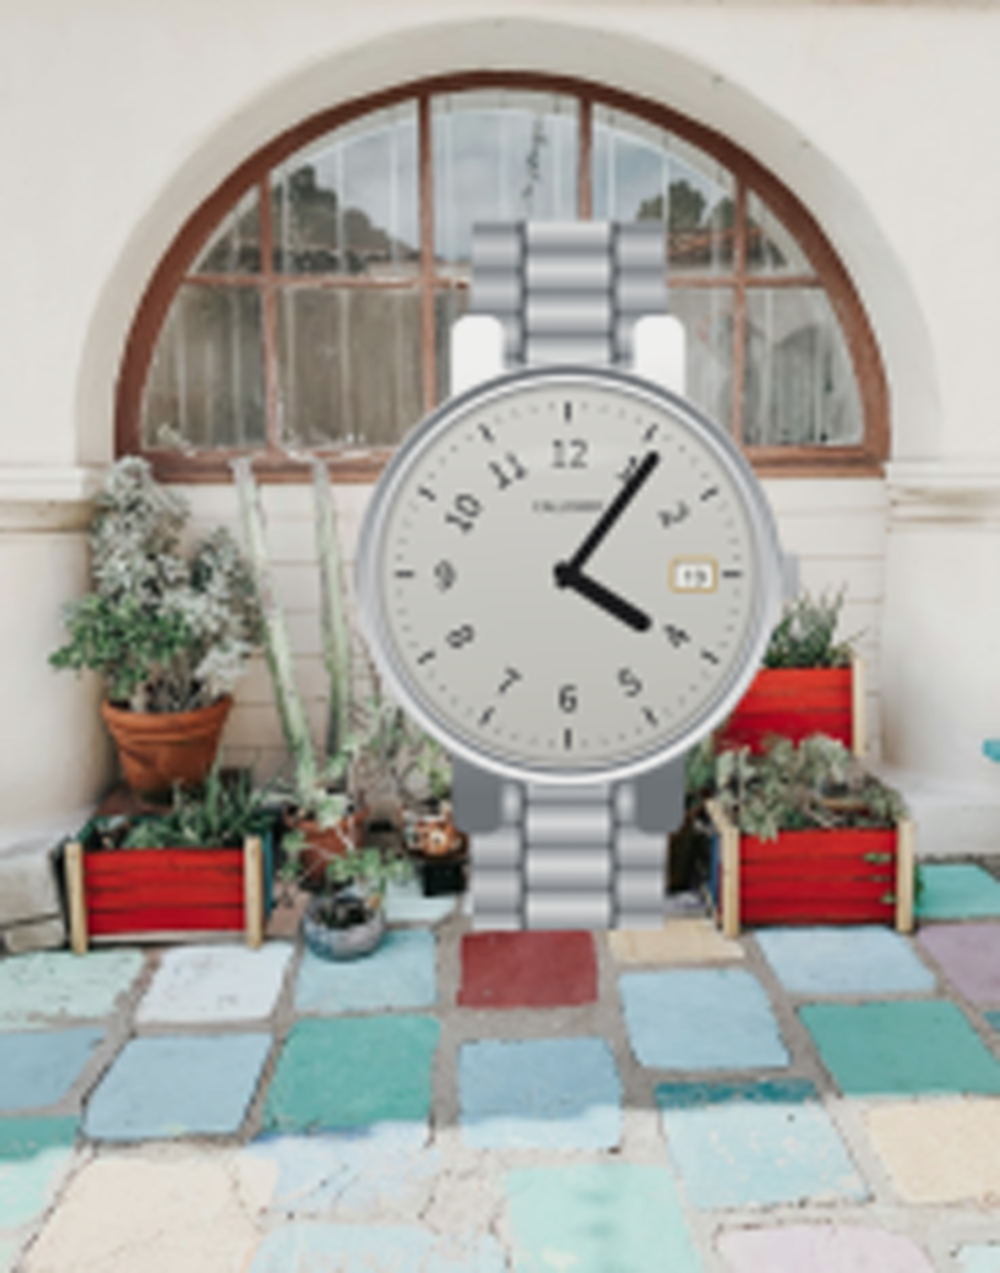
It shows 4,06
